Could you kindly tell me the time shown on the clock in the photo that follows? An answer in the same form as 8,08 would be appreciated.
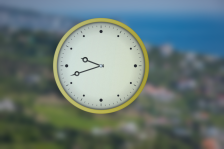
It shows 9,42
